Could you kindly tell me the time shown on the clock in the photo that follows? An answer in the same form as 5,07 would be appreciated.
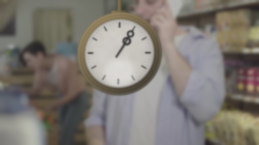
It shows 1,05
